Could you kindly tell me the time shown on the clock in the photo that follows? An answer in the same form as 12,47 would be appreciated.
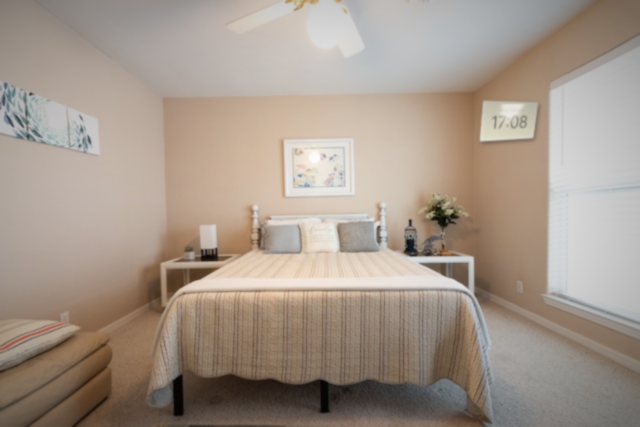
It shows 17,08
